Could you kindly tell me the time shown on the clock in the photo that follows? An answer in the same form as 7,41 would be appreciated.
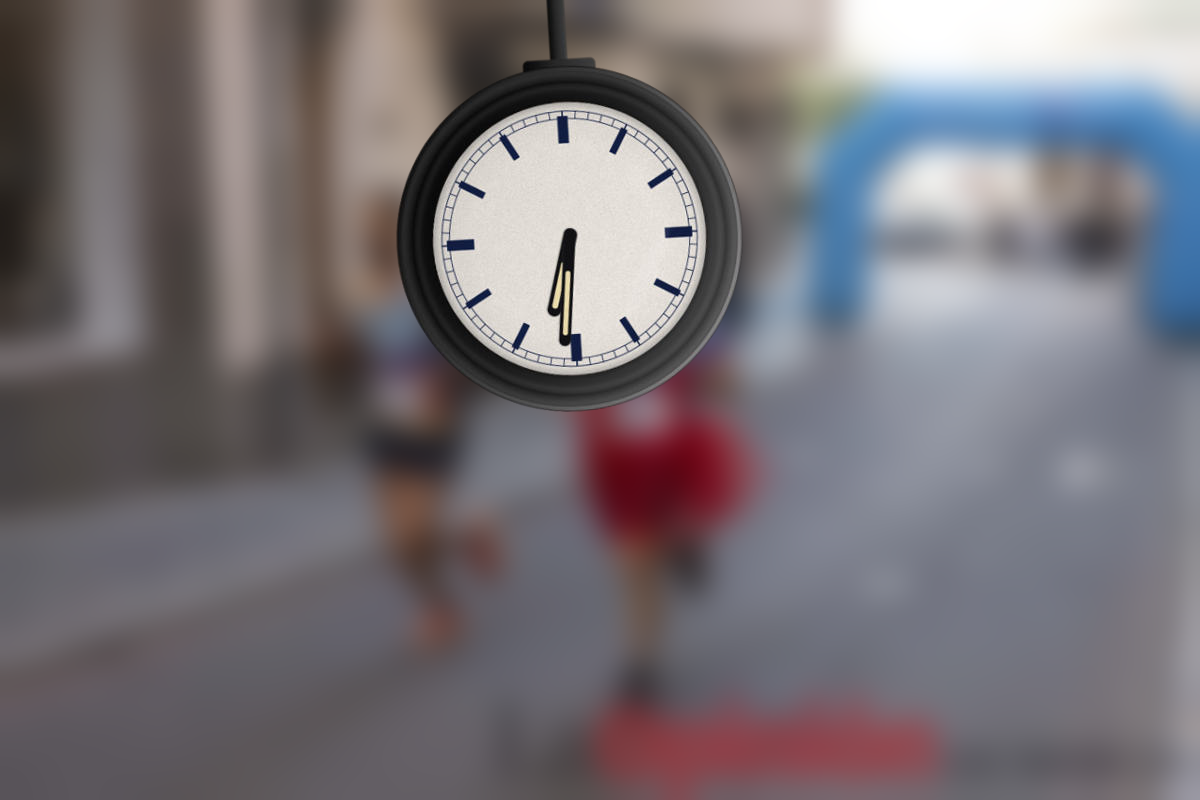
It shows 6,31
